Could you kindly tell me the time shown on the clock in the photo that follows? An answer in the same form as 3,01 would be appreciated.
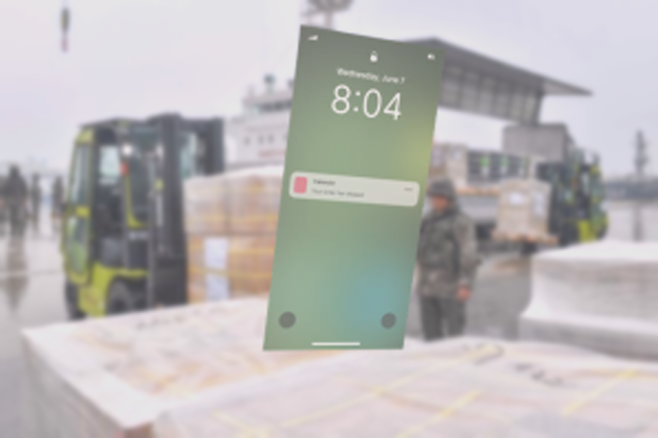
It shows 8,04
